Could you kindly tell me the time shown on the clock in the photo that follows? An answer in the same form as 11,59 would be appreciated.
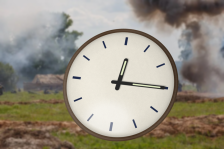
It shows 12,15
